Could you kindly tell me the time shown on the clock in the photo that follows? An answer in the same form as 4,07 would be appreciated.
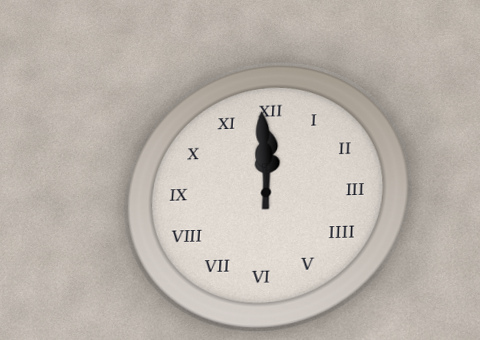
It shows 11,59
